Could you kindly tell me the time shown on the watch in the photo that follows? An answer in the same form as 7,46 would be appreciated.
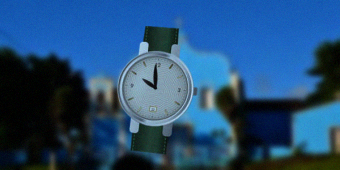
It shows 9,59
